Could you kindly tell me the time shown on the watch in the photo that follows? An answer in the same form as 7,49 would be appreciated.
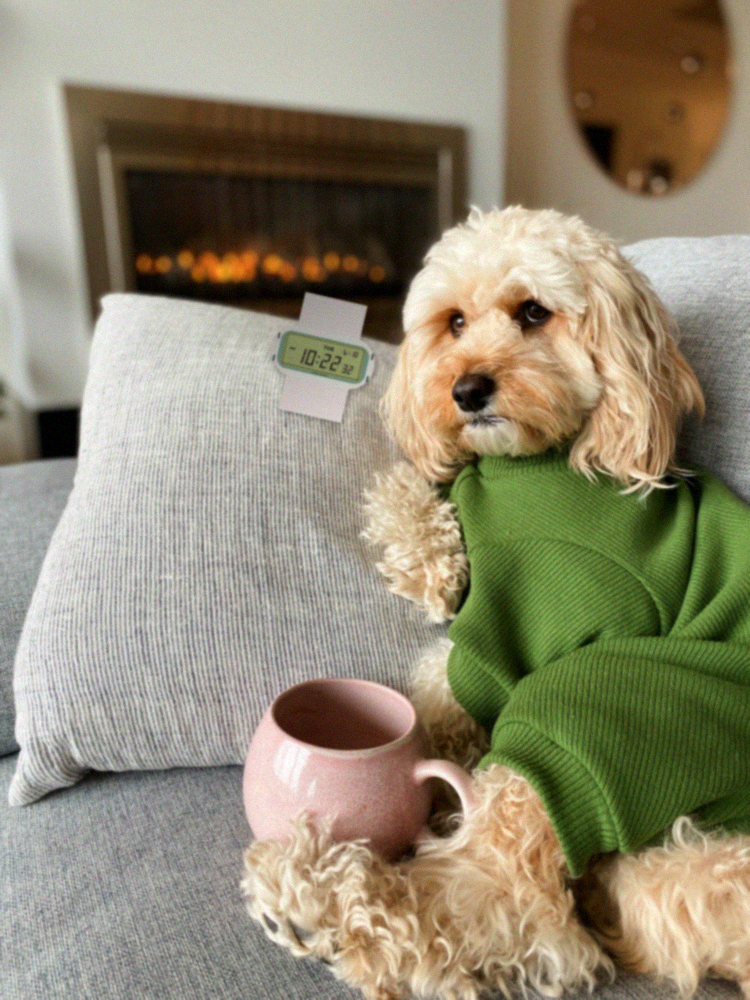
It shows 10,22
